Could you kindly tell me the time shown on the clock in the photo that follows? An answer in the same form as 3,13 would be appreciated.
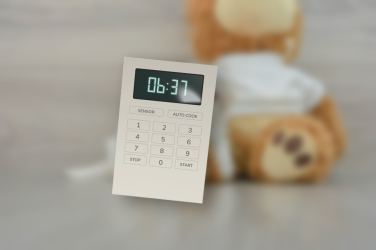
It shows 6,37
